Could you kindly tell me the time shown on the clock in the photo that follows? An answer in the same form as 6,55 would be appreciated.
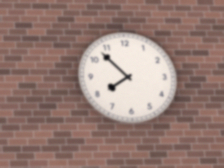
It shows 7,53
